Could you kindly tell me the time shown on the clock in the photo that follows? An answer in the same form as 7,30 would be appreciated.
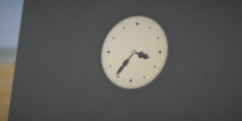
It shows 3,36
